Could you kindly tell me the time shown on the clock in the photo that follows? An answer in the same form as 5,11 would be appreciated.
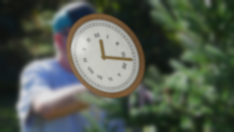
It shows 12,17
